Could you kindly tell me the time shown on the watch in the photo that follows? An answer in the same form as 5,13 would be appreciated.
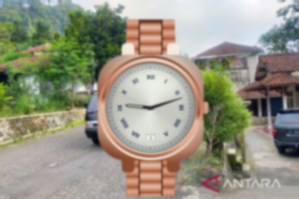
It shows 9,12
